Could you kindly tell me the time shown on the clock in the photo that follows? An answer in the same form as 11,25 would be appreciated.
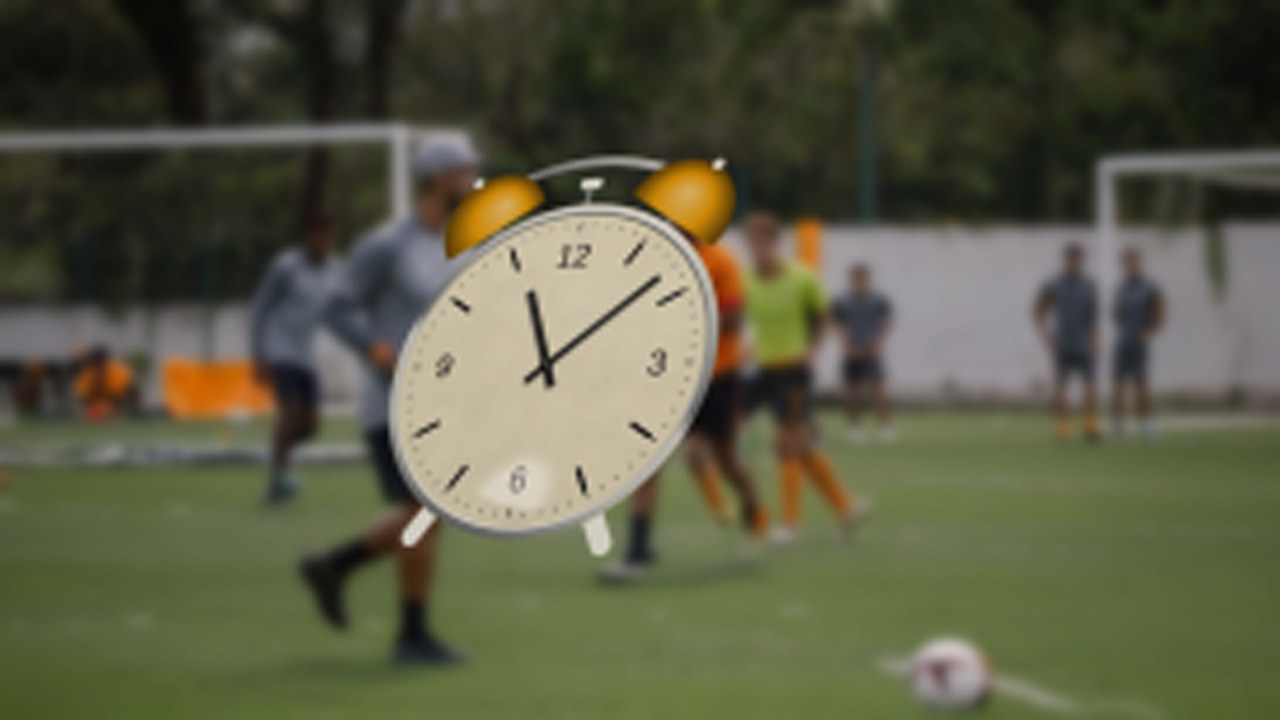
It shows 11,08
